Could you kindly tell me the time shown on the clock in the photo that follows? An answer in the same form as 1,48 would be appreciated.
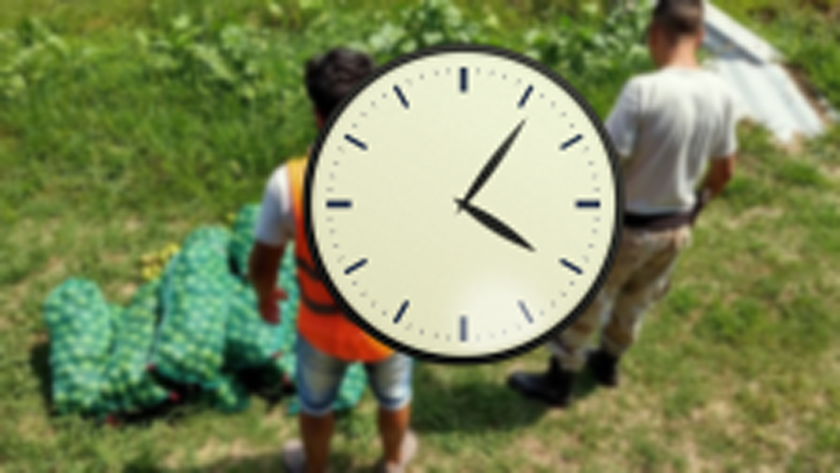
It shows 4,06
